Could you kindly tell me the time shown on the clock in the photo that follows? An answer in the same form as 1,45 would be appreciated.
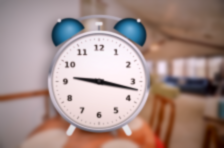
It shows 9,17
